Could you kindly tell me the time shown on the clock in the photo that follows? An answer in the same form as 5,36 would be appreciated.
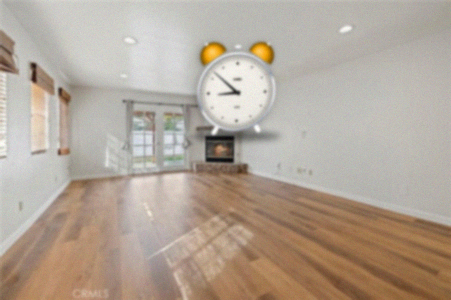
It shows 8,52
